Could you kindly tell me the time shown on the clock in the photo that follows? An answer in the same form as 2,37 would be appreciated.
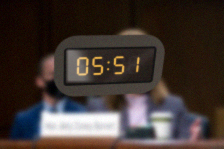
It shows 5,51
